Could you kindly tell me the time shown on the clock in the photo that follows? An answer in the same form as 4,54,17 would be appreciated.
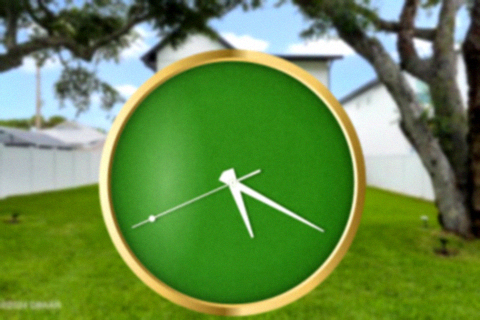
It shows 5,19,41
